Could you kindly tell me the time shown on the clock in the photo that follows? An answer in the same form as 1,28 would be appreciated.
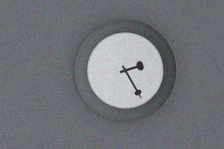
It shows 2,25
